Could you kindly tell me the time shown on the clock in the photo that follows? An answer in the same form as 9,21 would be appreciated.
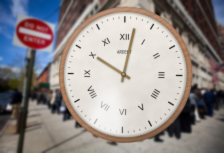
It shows 10,02
